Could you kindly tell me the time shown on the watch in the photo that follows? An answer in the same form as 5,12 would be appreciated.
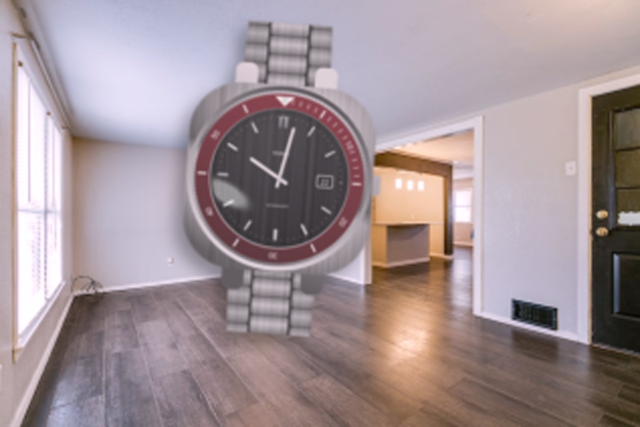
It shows 10,02
